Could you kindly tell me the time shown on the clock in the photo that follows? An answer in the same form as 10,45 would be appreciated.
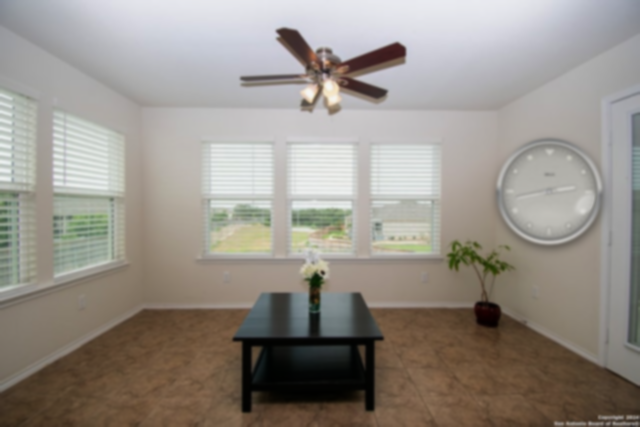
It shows 2,43
